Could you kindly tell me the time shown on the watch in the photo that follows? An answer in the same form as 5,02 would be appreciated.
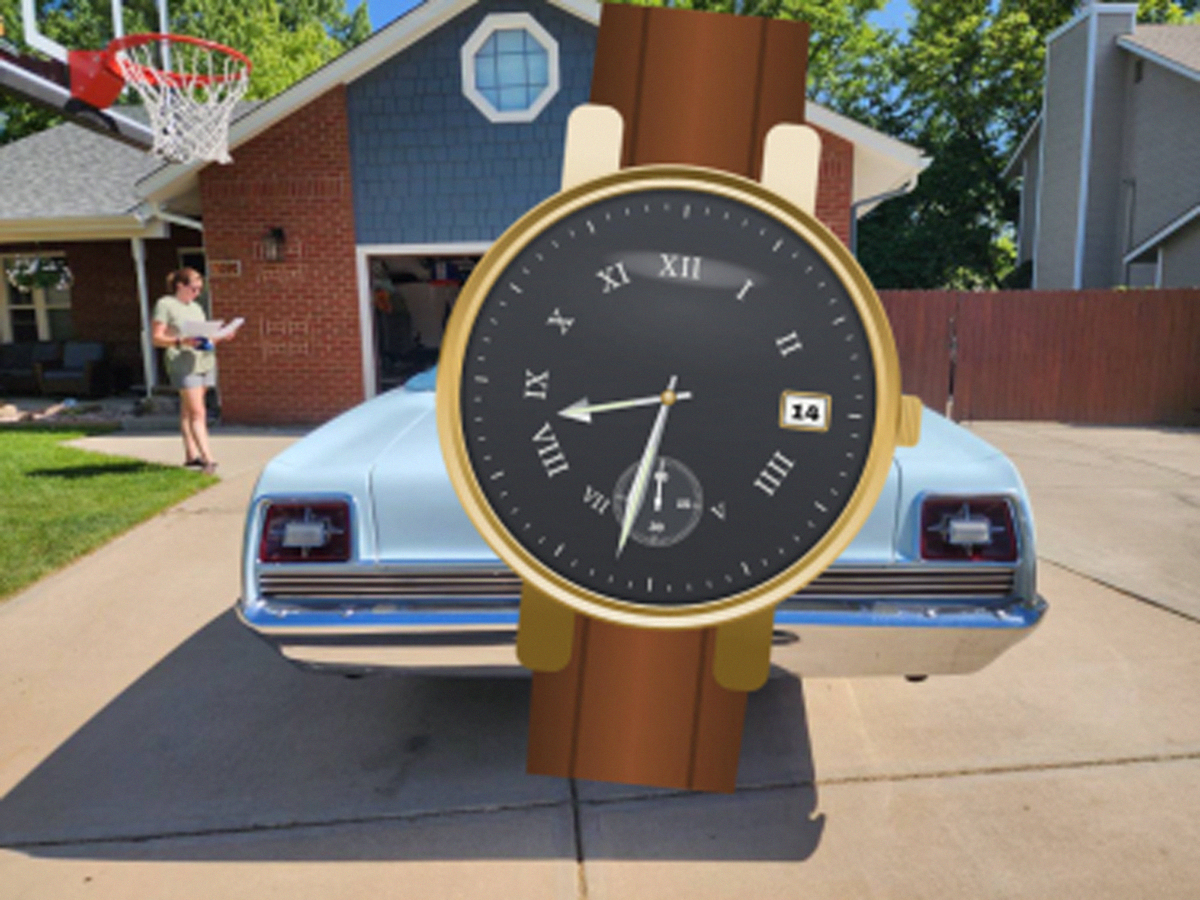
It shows 8,32
